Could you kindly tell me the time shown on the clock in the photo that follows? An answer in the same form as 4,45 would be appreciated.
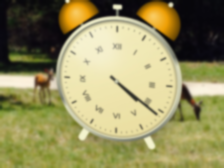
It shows 4,21
